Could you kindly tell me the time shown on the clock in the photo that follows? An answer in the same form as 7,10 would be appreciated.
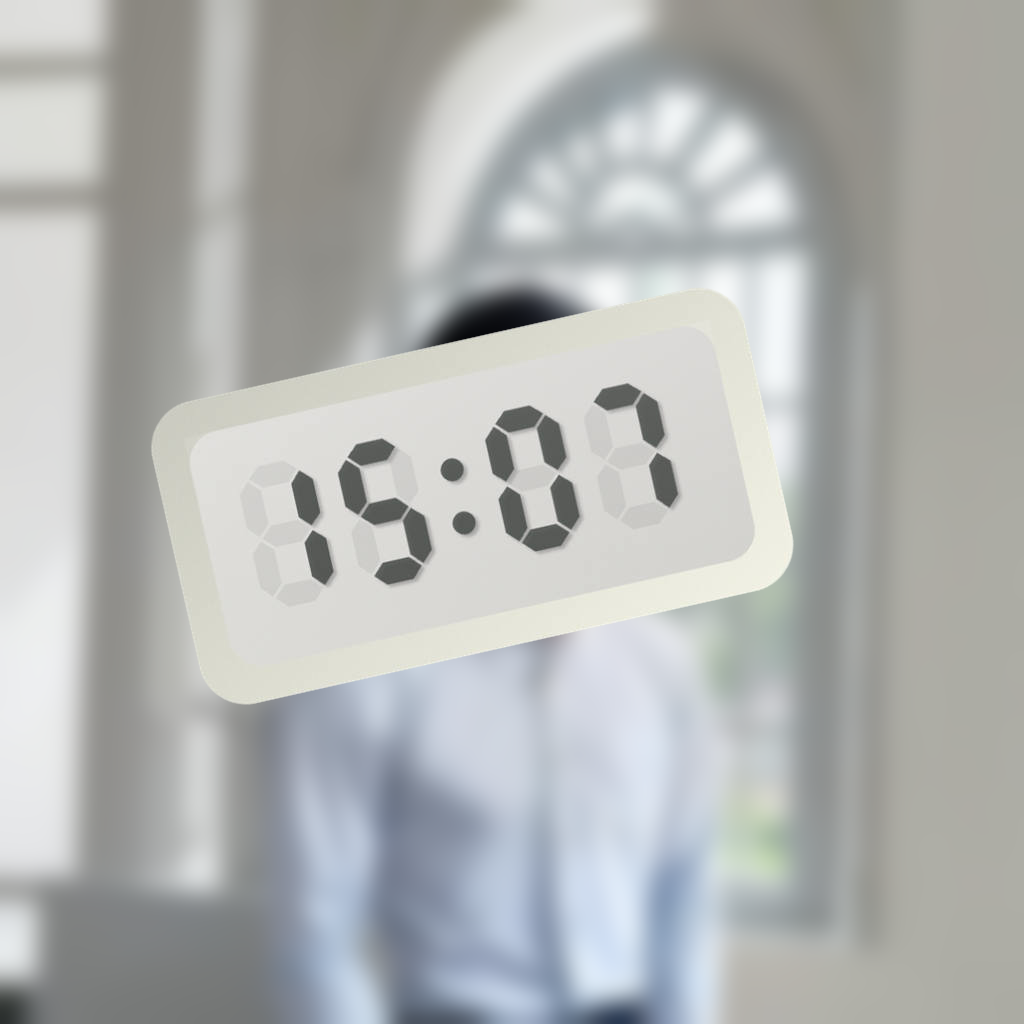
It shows 15,07
